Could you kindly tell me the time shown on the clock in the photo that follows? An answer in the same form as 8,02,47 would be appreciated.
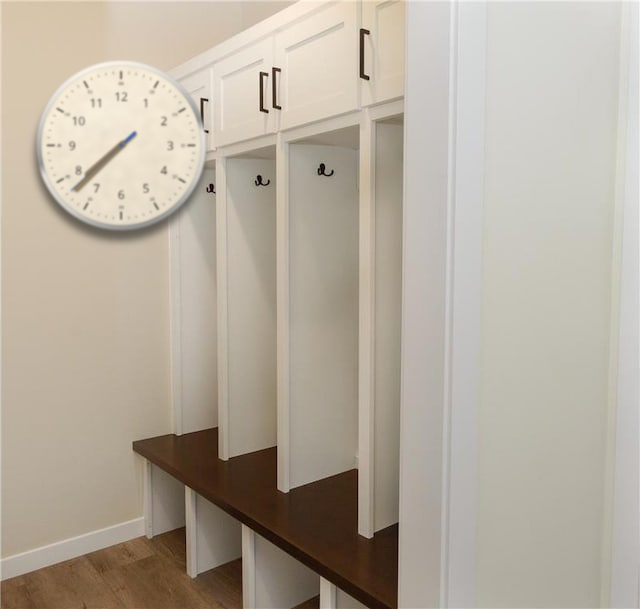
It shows 7,37,38
